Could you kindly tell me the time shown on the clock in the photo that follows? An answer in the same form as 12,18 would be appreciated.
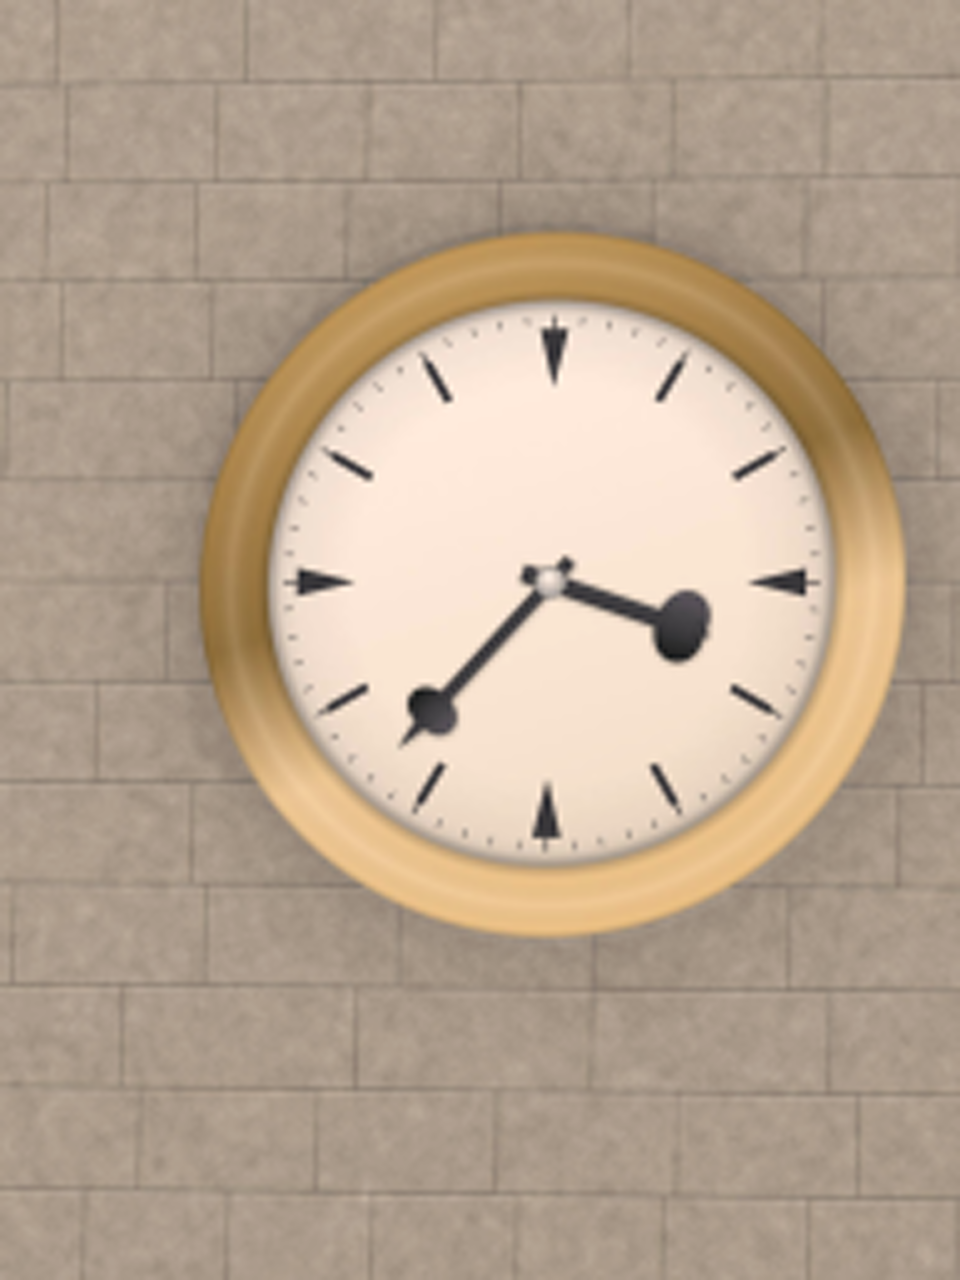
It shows 3,37
